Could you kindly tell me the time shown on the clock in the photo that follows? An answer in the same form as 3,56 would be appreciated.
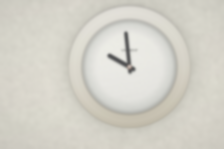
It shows 9,59
